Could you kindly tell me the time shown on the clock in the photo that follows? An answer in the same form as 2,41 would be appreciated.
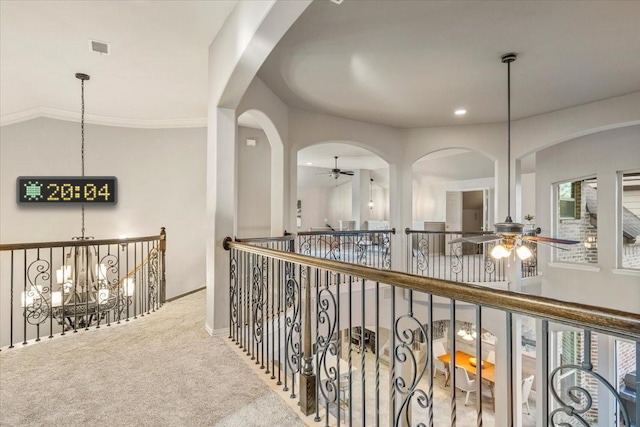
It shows 20,04
